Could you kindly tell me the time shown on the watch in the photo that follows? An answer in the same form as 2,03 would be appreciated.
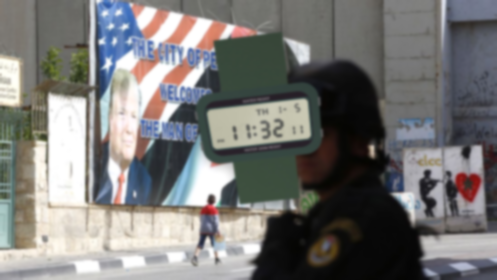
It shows 11,32
